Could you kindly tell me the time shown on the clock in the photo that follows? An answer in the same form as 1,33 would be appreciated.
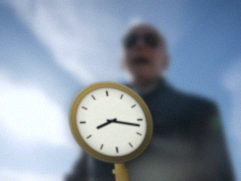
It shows 8,17
